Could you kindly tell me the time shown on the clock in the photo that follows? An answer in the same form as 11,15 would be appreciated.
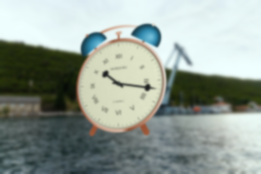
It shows 10,17
